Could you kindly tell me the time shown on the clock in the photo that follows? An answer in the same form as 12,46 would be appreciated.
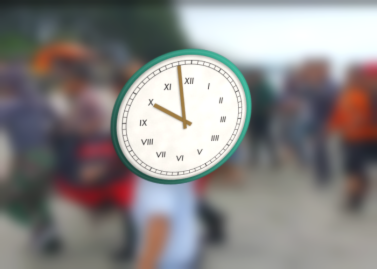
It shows 9,58
